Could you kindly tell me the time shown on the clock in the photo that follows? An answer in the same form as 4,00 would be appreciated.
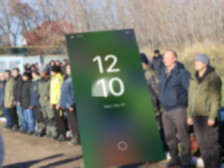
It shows 12,10
